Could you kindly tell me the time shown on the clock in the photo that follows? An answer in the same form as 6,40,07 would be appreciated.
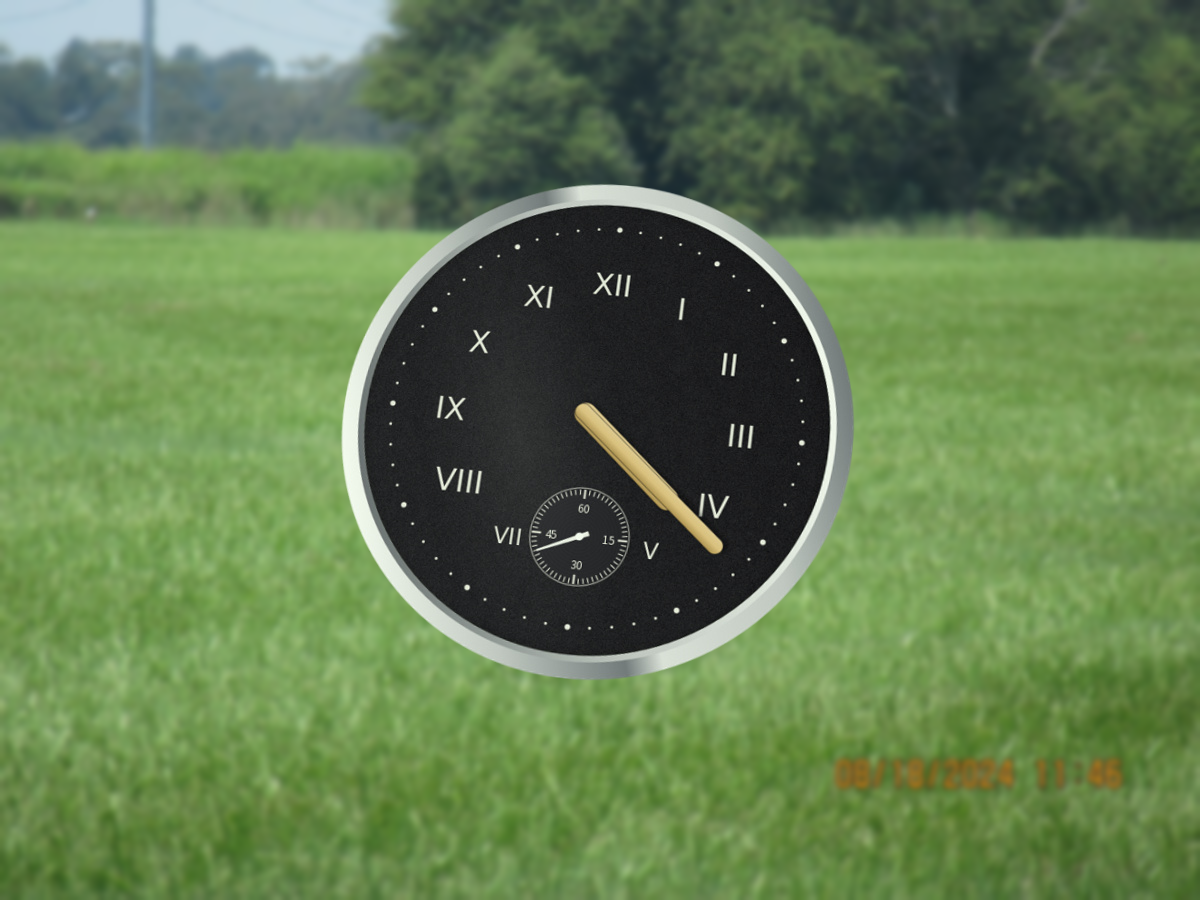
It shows 4,21,41
